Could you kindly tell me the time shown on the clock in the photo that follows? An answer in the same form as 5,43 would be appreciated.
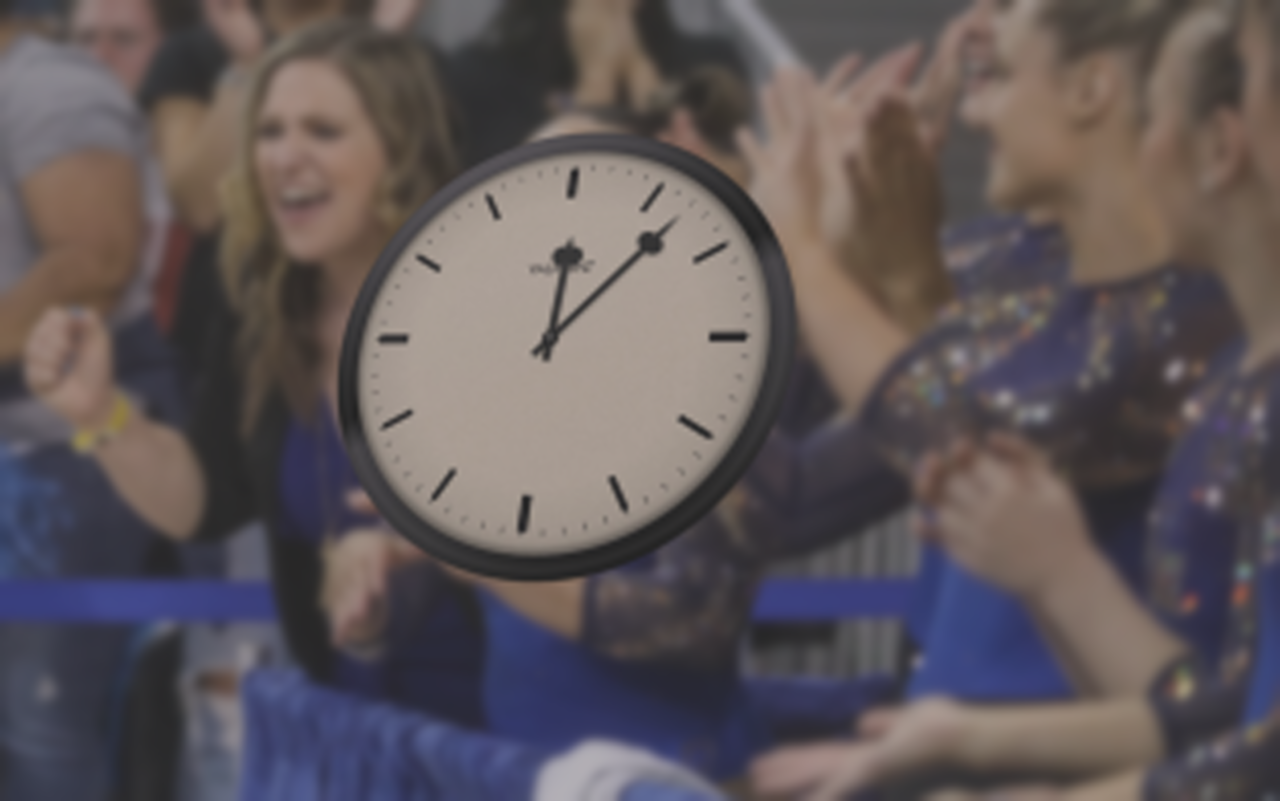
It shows 12,07
